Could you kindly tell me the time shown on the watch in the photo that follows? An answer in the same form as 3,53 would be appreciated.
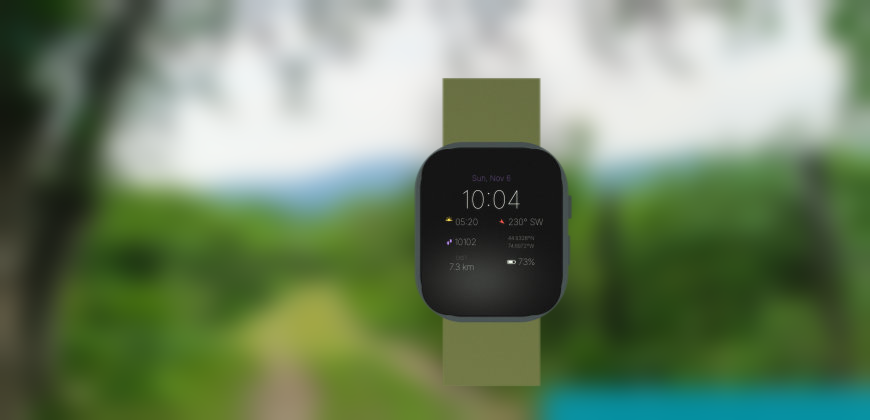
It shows 10,04
